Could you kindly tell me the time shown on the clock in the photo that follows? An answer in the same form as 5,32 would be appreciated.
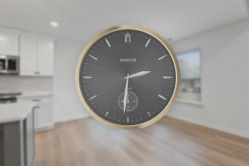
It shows 2,31
